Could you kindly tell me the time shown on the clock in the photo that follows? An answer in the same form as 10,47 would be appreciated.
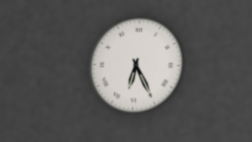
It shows 6,25
